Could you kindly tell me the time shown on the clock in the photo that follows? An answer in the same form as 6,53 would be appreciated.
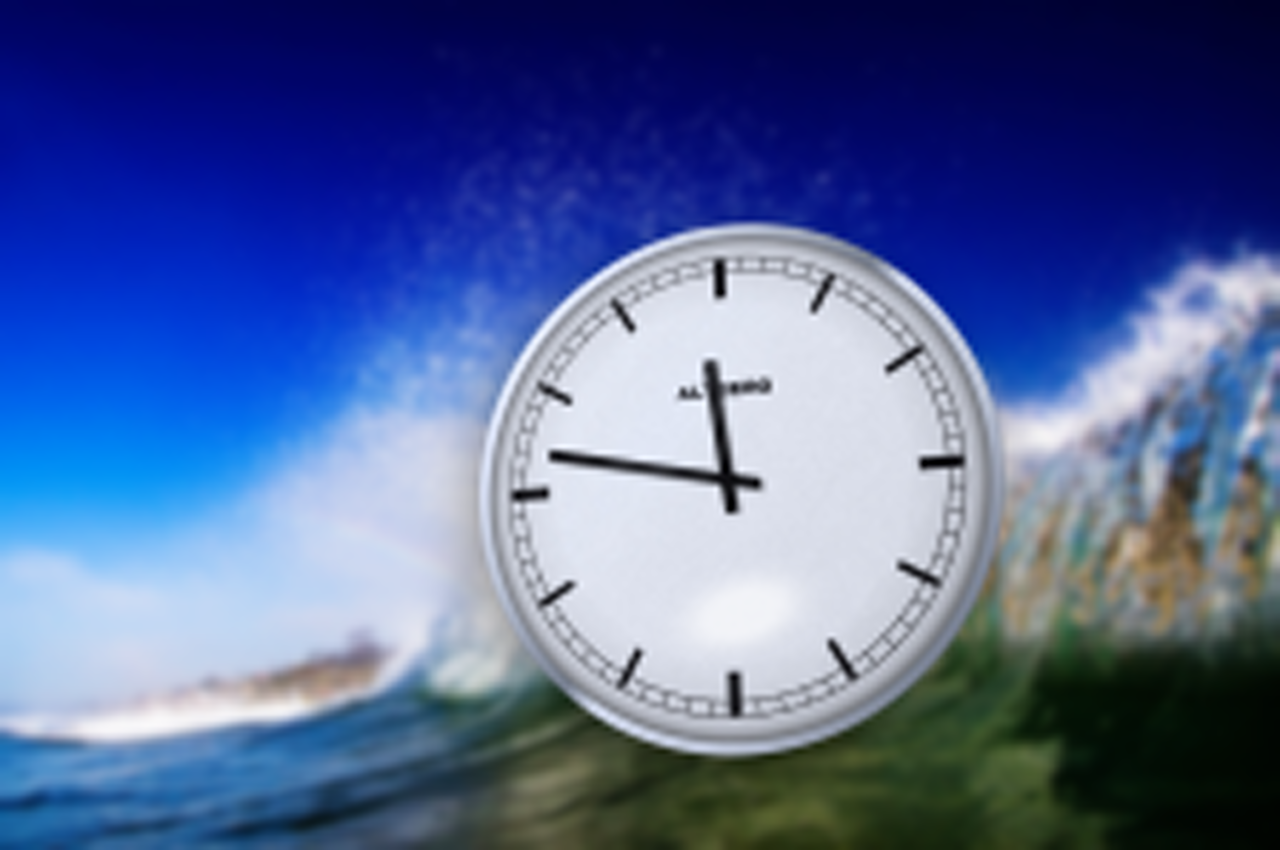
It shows 11,47
